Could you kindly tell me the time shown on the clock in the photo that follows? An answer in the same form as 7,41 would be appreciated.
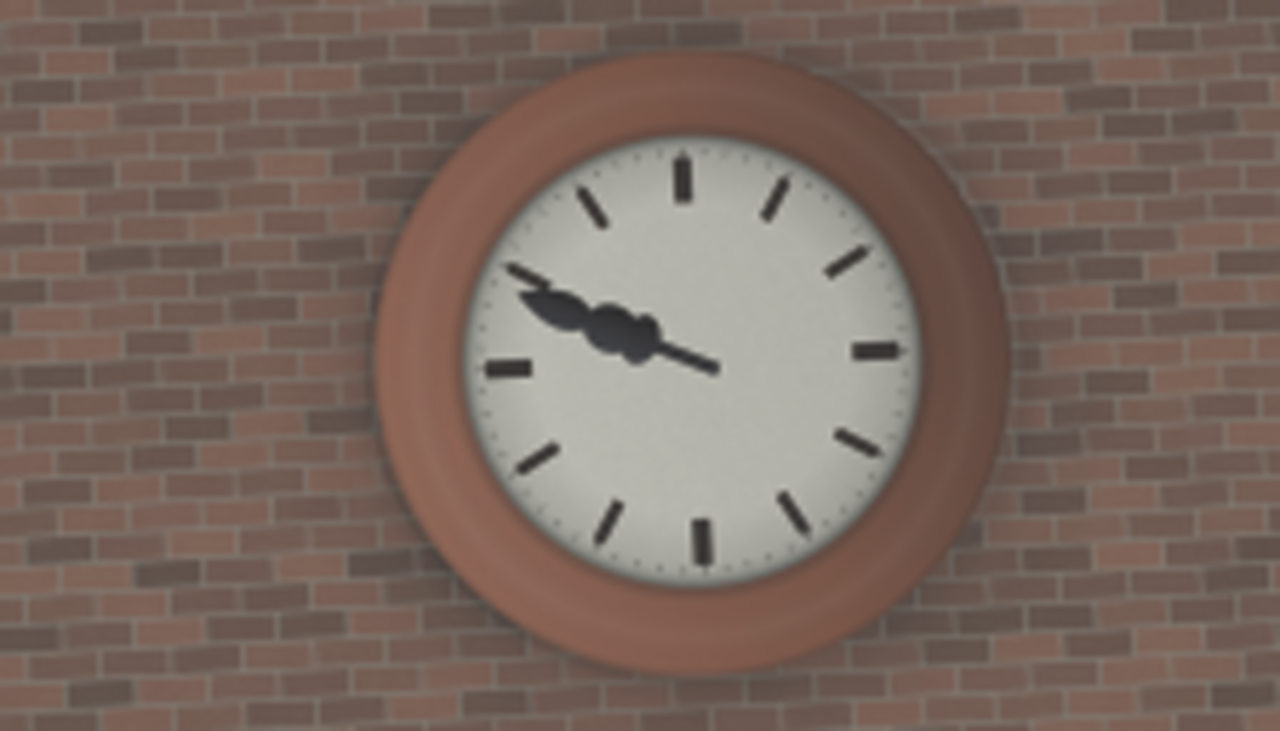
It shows 9,49
